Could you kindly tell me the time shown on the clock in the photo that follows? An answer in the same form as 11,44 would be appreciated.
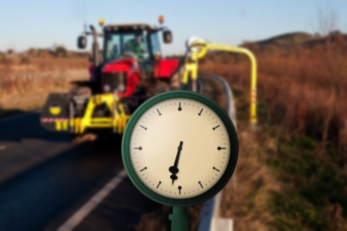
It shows 6,32
